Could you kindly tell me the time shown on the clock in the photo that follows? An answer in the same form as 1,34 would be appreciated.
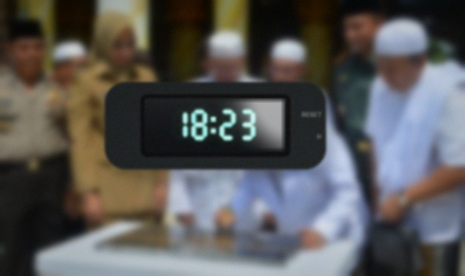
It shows 18,23
